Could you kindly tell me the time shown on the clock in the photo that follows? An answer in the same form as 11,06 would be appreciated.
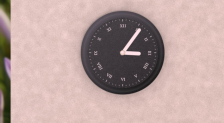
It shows 3,06
